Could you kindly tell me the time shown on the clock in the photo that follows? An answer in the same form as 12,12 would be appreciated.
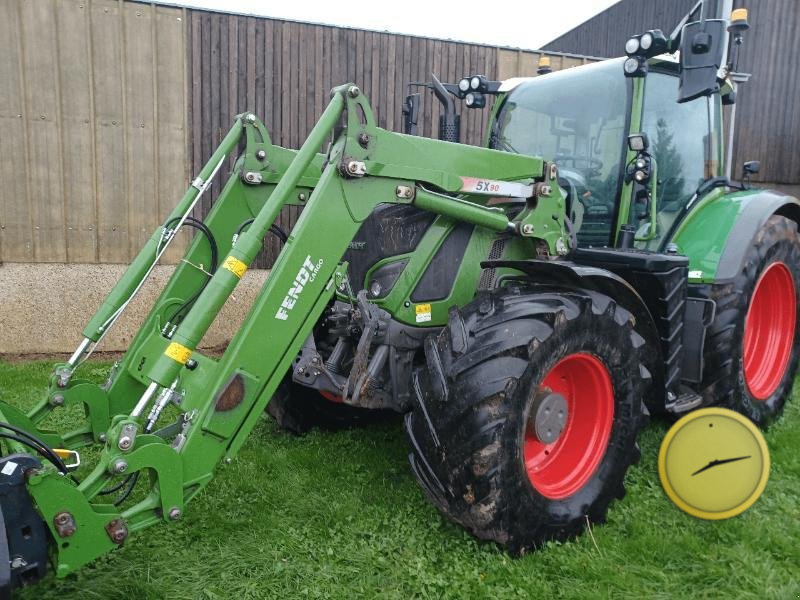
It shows 8,14
